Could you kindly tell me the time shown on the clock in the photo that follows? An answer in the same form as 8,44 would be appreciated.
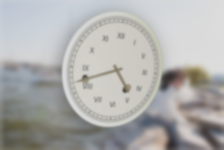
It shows 4,42
